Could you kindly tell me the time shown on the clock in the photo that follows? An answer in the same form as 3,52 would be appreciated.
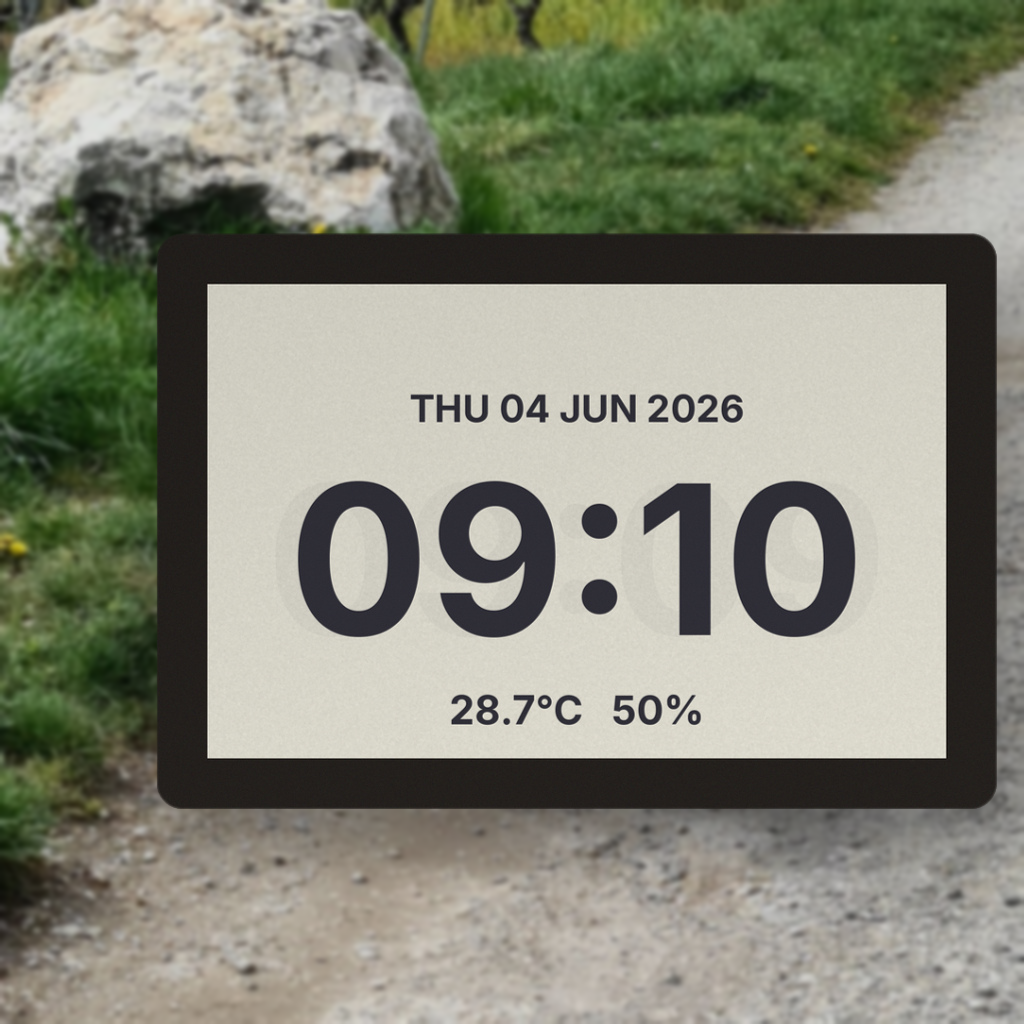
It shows 9,10
